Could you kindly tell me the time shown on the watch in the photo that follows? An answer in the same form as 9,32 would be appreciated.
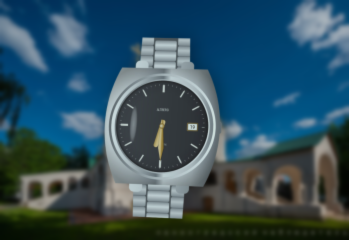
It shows 6,30
